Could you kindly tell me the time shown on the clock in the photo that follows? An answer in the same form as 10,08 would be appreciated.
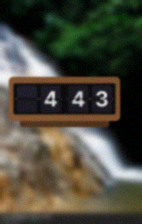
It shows 4,43
